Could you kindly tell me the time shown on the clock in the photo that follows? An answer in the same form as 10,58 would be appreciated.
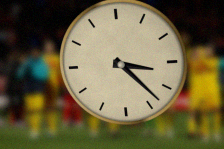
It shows 3,23
